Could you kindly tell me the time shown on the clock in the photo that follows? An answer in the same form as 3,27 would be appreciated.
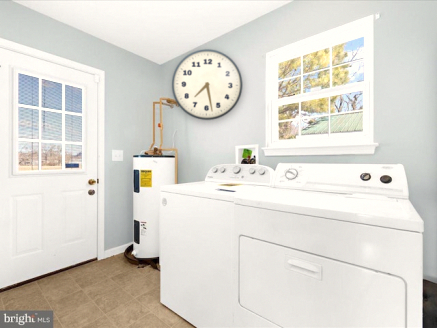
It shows 7,28
